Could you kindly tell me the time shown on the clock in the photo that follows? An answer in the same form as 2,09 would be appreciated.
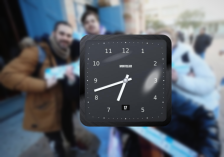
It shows 6,42
